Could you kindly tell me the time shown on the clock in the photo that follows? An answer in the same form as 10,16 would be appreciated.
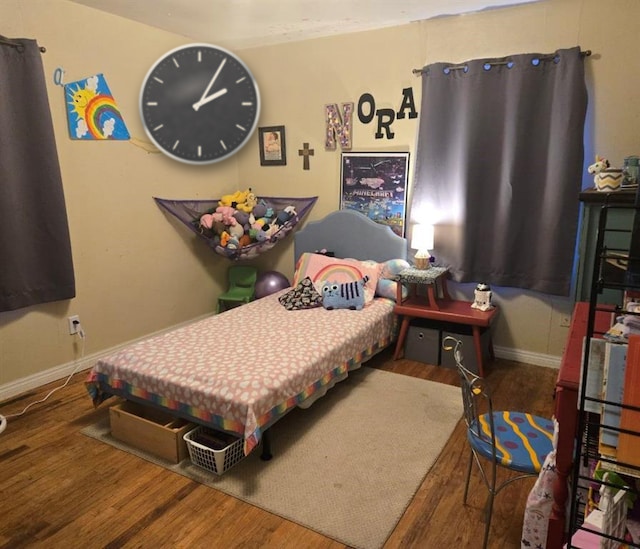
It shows 2,05
